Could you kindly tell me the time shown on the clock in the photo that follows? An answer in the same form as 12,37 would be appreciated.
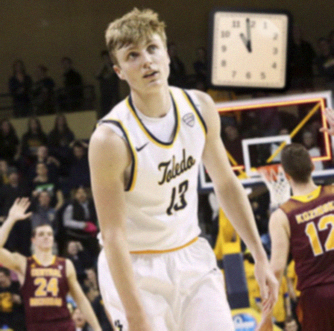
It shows 10,59
